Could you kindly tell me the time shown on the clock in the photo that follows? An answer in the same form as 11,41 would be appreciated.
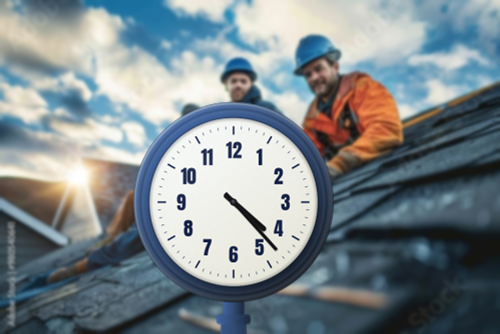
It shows 4,23
